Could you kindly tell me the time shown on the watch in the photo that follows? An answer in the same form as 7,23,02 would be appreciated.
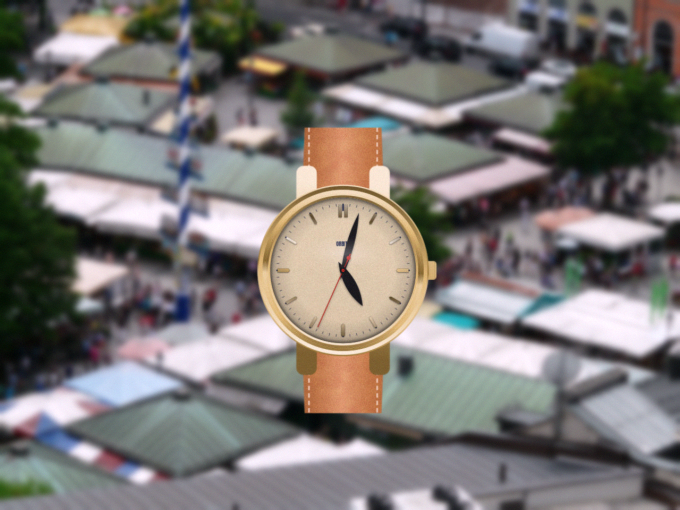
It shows 5,02,34
